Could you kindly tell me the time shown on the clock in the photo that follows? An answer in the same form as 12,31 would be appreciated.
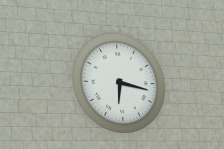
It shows 6,17
